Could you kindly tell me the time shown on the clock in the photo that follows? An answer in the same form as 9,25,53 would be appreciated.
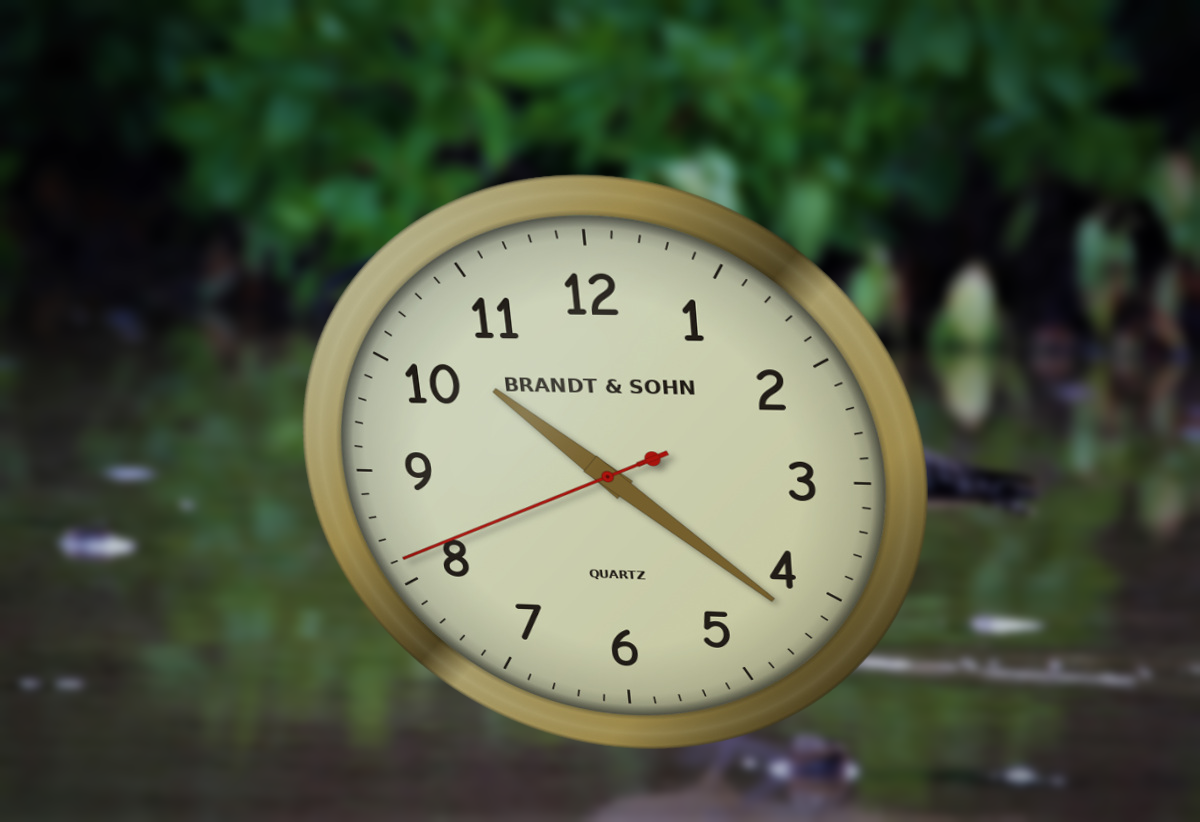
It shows 10,21,41
